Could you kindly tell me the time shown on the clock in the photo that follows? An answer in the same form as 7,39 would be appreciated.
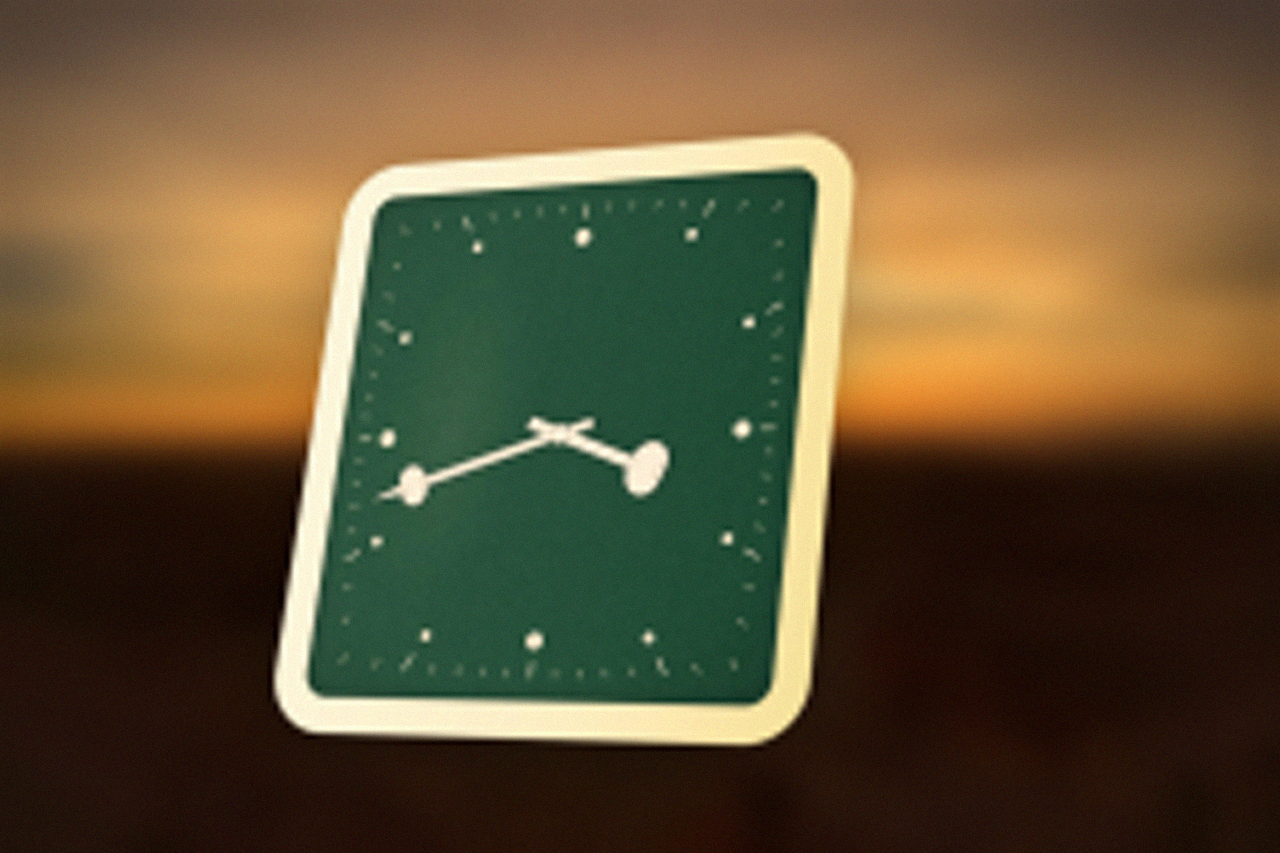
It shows 3,42
